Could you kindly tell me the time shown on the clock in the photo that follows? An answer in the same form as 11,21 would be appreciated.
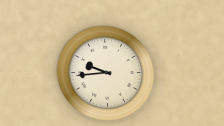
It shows 9,44
